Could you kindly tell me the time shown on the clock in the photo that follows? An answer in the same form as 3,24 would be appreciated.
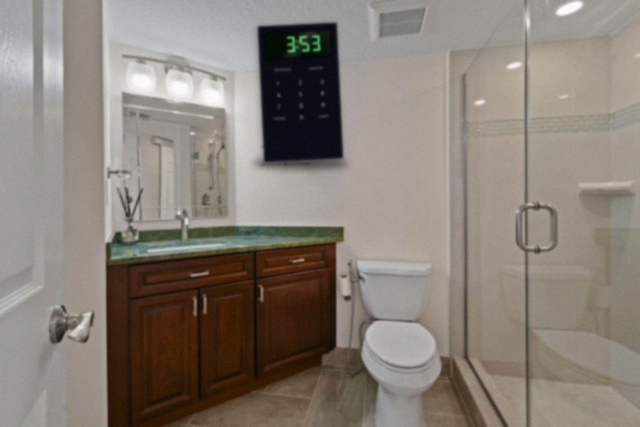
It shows 3,53
